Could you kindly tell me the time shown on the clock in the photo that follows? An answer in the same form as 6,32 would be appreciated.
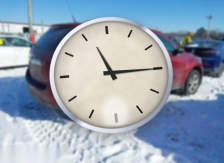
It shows 11,15
